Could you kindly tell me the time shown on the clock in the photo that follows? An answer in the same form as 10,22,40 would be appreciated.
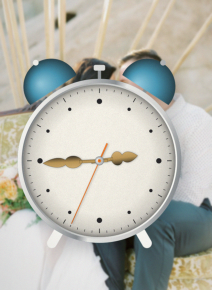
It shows 2,44,34
